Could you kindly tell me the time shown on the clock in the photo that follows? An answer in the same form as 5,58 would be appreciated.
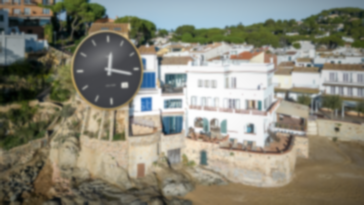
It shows 12,17
